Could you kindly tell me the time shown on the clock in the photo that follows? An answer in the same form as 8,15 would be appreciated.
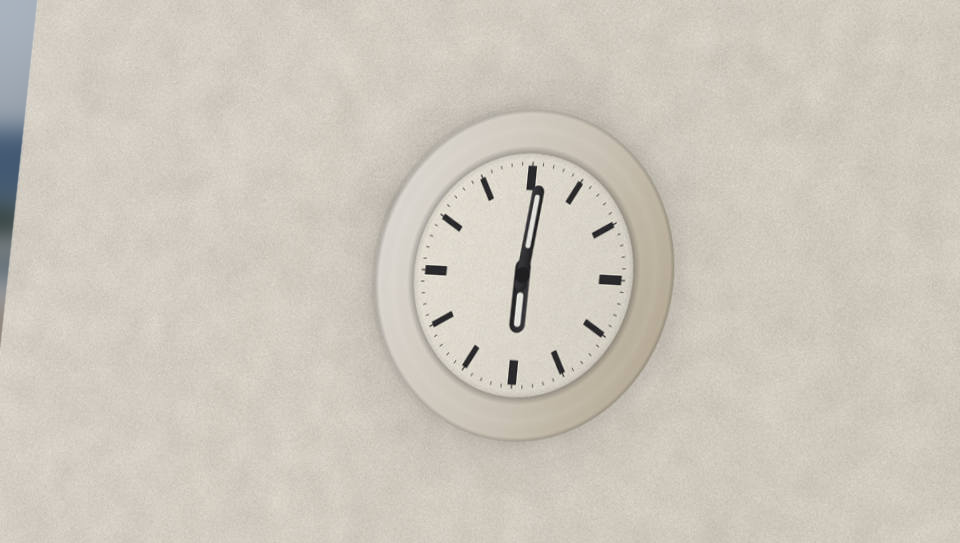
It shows 6,01
